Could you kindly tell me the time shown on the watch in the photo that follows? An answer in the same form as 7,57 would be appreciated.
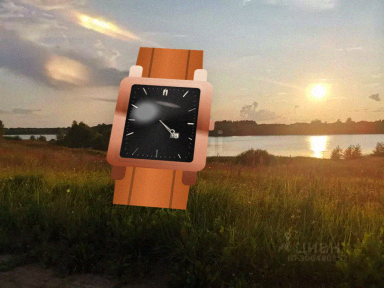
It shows 4,23
